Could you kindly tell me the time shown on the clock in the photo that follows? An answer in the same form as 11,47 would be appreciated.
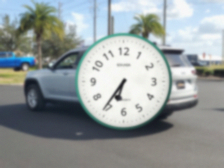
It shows 6,36
